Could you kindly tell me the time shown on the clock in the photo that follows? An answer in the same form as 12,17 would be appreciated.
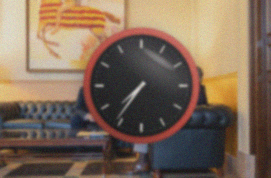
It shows 7,36
